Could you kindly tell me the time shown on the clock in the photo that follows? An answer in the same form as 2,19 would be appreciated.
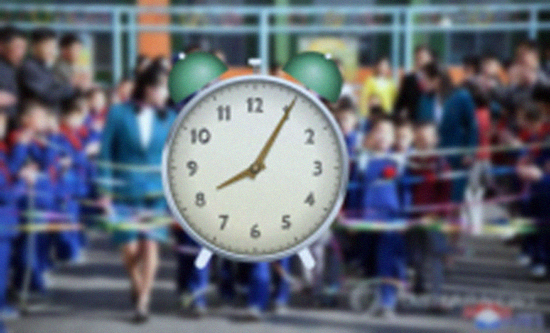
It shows 8,05
